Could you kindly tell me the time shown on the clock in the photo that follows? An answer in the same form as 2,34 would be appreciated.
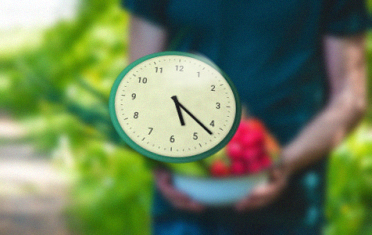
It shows 5,22
